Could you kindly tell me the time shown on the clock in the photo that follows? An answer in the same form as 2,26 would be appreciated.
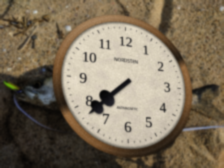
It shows 7,38
